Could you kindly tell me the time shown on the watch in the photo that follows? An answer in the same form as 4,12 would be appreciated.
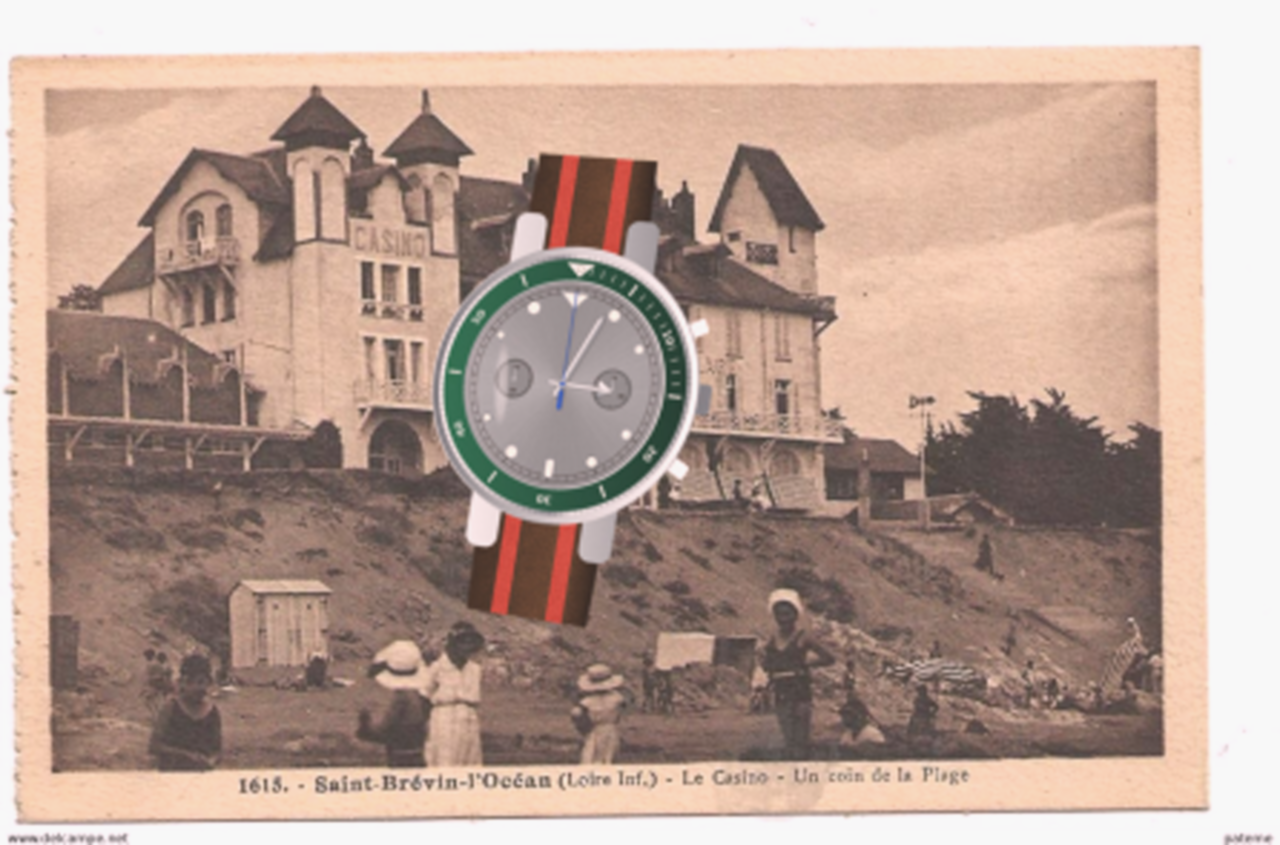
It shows 3,04
